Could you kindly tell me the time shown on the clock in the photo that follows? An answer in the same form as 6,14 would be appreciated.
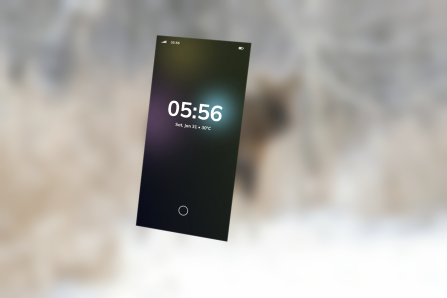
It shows 5,56
